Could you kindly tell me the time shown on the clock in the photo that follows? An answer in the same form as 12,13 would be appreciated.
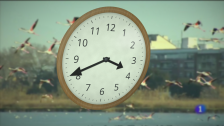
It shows 3,41
